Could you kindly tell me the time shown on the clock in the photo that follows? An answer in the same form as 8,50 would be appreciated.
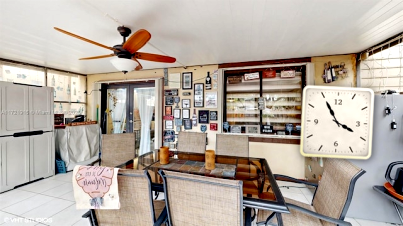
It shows 3,55
